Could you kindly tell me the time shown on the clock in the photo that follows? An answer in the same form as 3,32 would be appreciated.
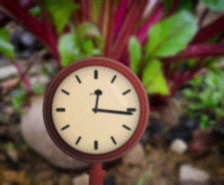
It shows 12,16
